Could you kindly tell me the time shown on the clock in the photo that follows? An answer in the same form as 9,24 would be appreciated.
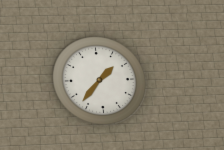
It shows 1,37
